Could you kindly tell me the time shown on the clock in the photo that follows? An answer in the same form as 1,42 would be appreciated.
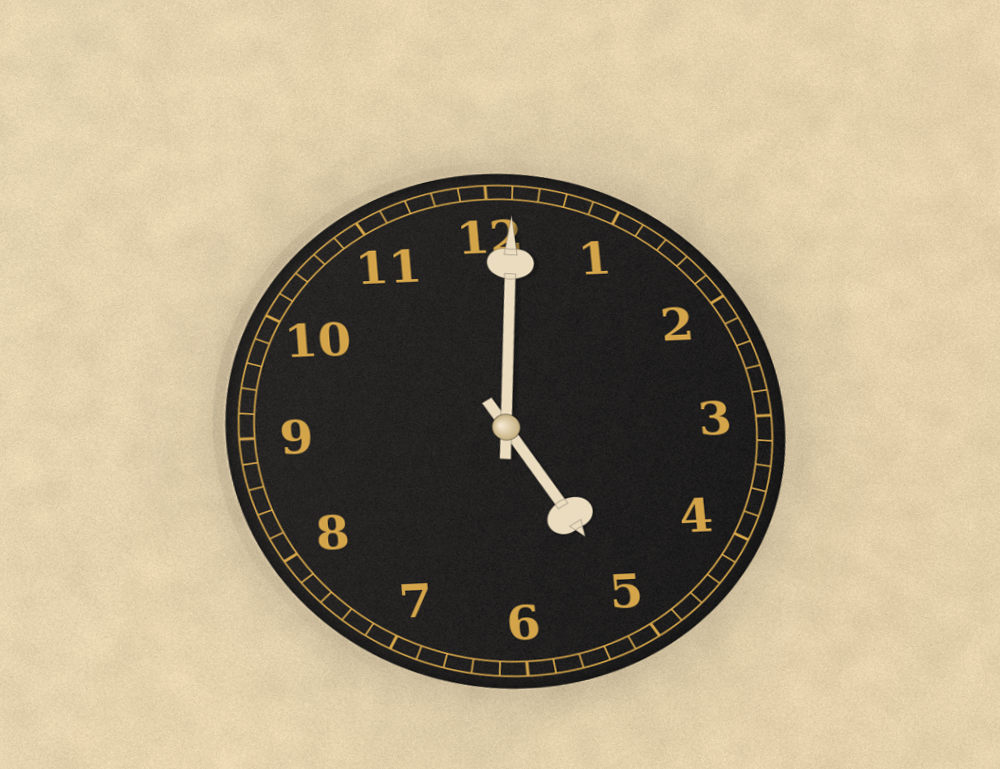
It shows 5,01
